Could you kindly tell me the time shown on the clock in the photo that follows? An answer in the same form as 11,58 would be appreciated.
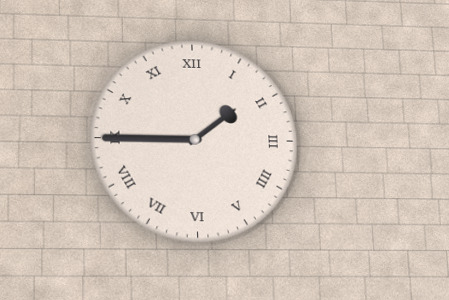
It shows 1,45
